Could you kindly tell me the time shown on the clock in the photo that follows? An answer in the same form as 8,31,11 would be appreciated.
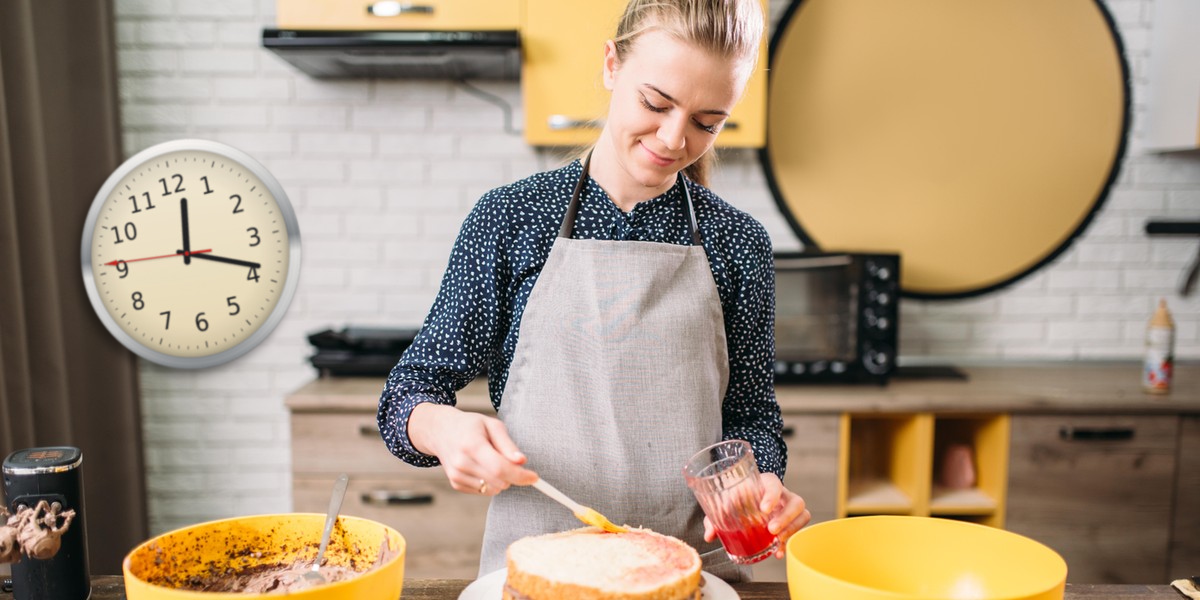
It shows 12,18,46
